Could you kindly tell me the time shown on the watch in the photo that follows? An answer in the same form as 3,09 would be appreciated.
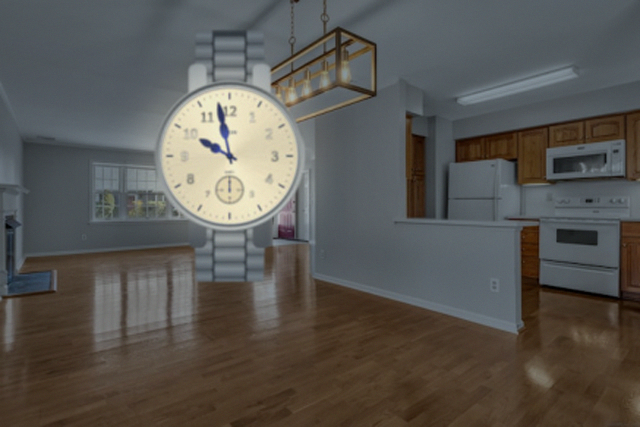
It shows 9,58
